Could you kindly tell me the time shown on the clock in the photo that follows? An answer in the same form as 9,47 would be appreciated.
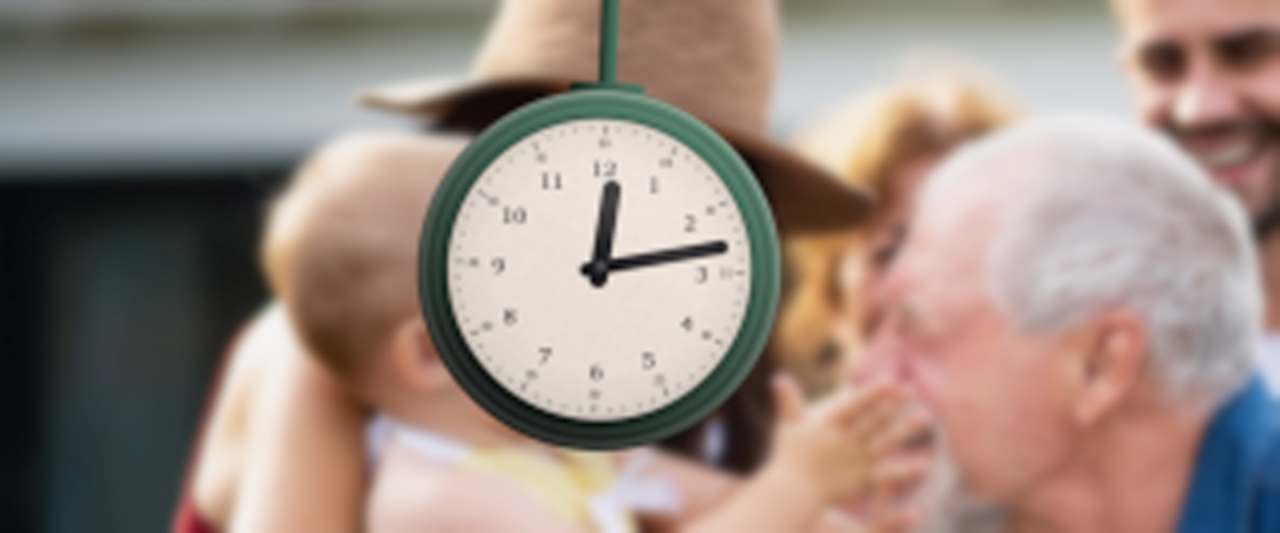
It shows 12,13
